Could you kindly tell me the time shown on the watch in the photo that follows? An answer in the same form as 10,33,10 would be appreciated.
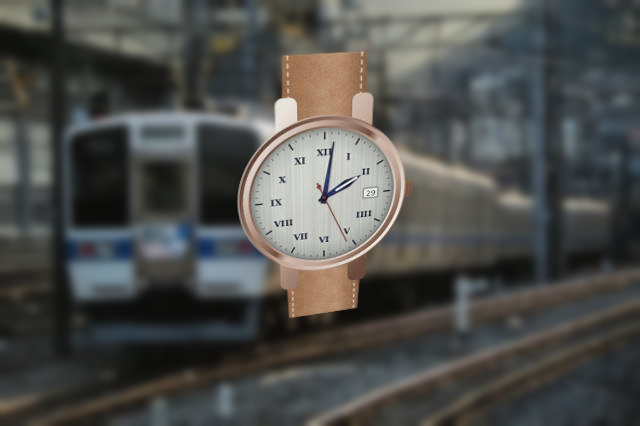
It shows 2,01,26
